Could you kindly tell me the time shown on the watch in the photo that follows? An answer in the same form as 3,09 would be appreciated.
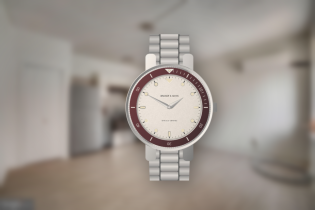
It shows 1,50
